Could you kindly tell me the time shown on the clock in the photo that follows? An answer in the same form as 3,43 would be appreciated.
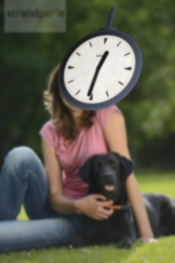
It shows 12,31
